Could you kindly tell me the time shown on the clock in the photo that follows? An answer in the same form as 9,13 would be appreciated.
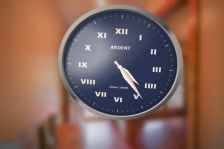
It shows 4,24
